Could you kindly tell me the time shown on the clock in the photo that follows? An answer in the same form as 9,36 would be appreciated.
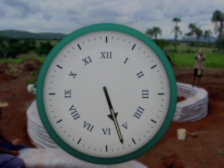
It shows 5,27
